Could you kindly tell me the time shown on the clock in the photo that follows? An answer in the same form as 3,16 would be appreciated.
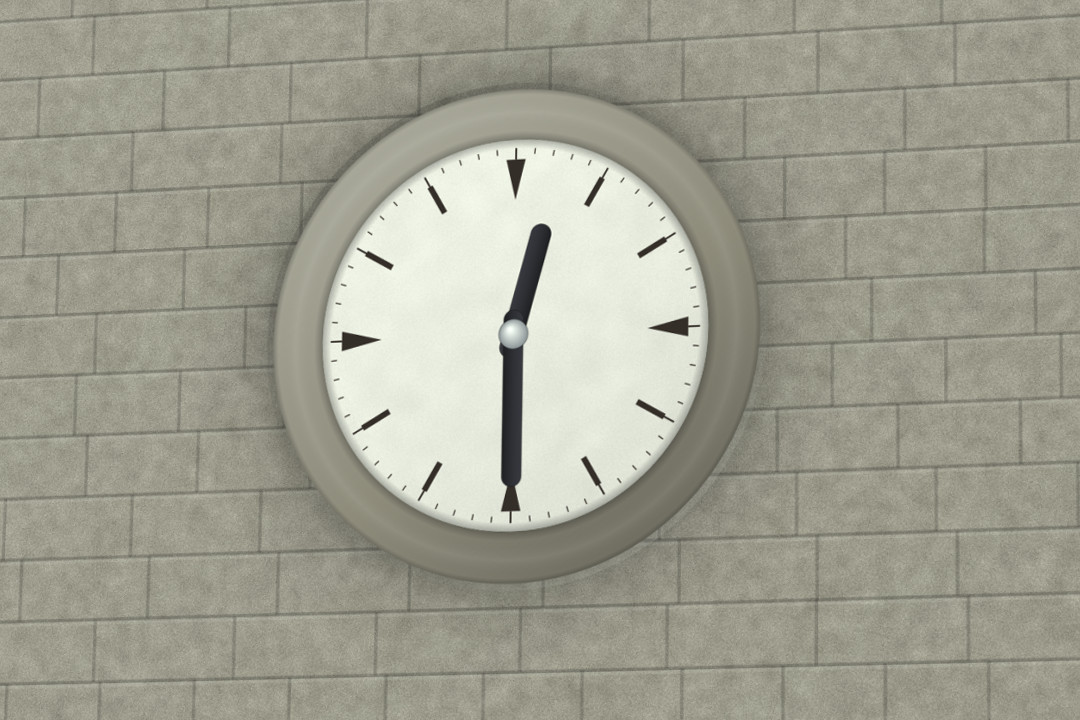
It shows 12,30
